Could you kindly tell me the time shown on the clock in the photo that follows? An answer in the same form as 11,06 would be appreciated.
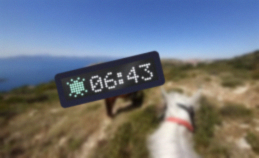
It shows 6,43
